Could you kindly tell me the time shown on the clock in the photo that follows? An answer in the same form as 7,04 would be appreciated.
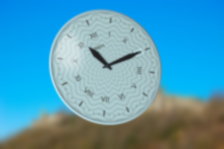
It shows 11,15
